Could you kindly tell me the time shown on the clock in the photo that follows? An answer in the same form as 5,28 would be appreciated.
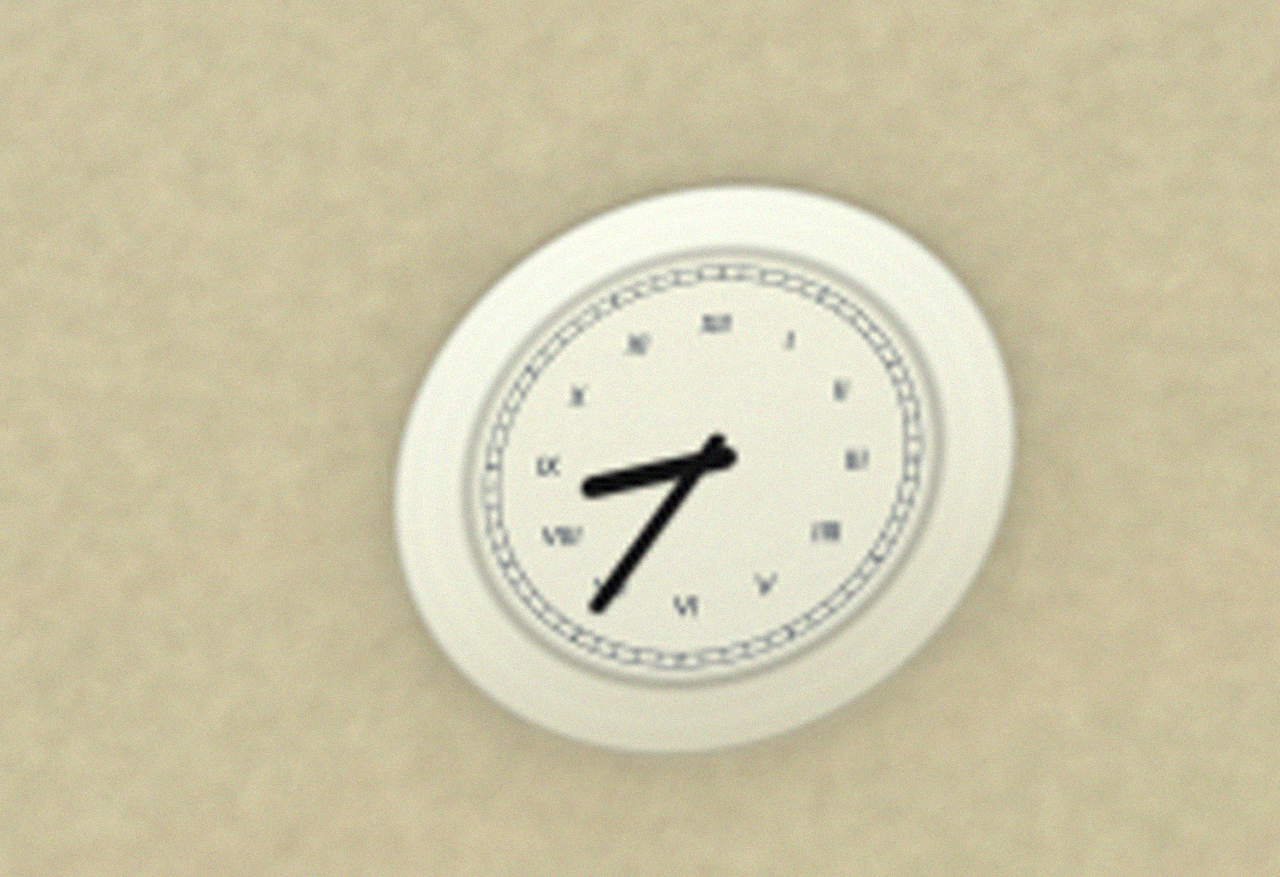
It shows 8,35
